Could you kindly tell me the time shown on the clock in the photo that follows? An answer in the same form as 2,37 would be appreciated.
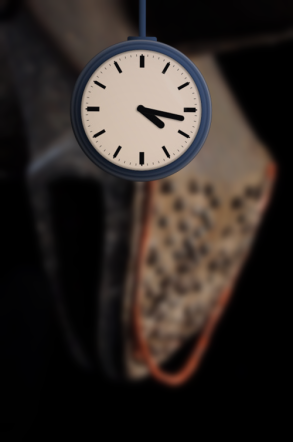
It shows 4,17
